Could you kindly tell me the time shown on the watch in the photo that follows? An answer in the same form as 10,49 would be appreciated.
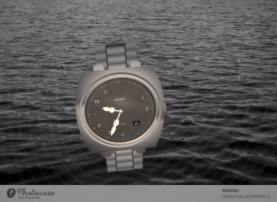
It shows 9,34
